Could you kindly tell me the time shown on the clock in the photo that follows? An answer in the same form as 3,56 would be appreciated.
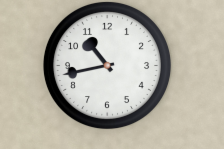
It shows 10,43
